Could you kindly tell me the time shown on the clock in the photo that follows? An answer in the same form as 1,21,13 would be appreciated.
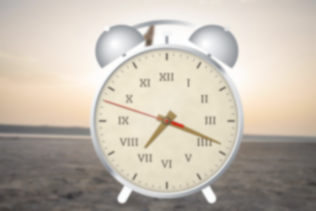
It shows 7,18,48
